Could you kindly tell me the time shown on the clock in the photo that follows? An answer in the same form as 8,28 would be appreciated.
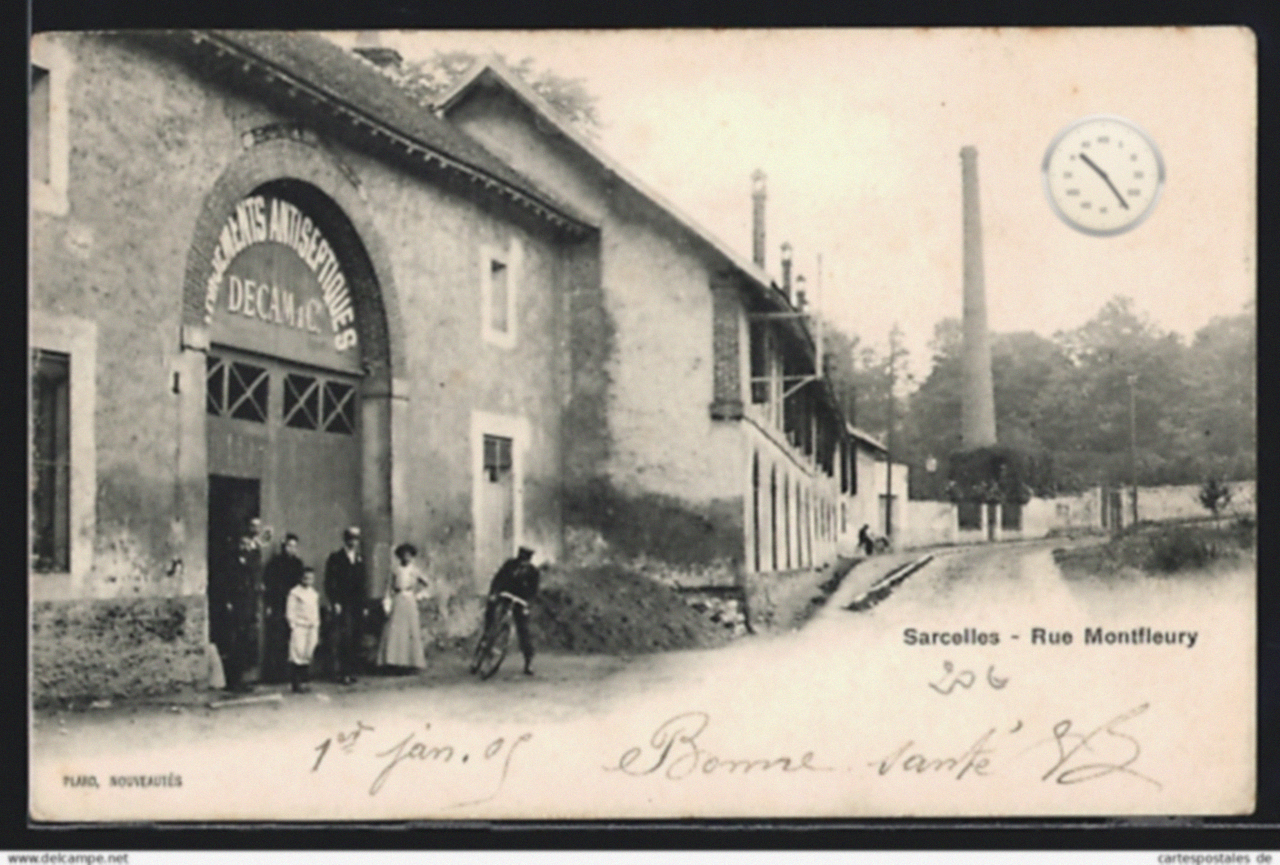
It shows 10,24
